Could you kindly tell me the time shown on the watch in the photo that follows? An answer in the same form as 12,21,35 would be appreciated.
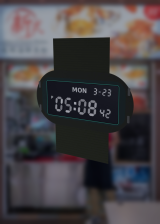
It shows 5,08,42
